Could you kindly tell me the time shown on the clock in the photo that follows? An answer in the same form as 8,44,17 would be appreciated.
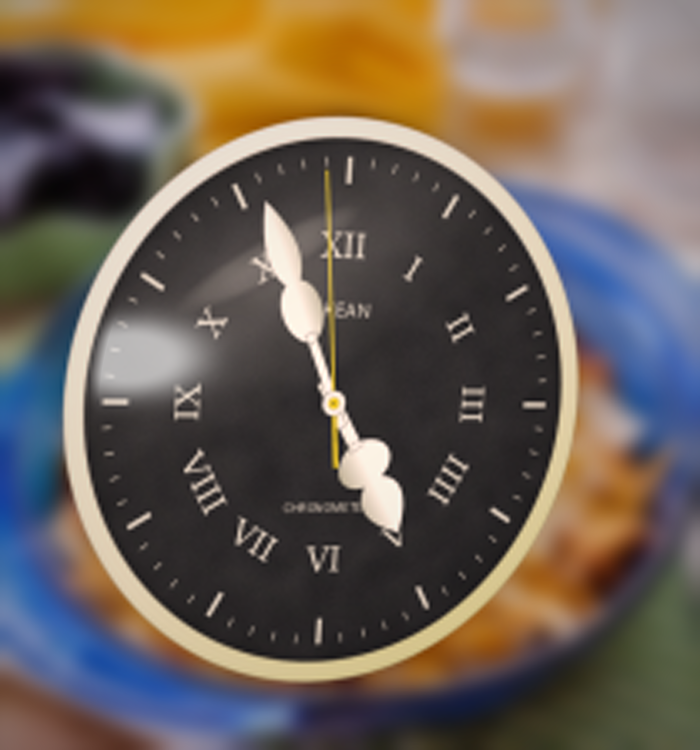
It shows 4,55,59
